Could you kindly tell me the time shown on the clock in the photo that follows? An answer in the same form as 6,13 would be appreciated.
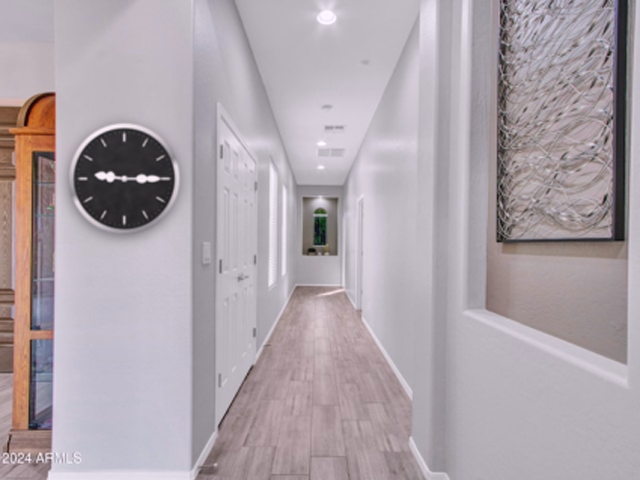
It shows 9,15
